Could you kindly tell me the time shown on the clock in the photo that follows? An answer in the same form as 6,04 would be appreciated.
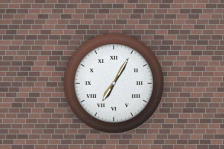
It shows 7,05
